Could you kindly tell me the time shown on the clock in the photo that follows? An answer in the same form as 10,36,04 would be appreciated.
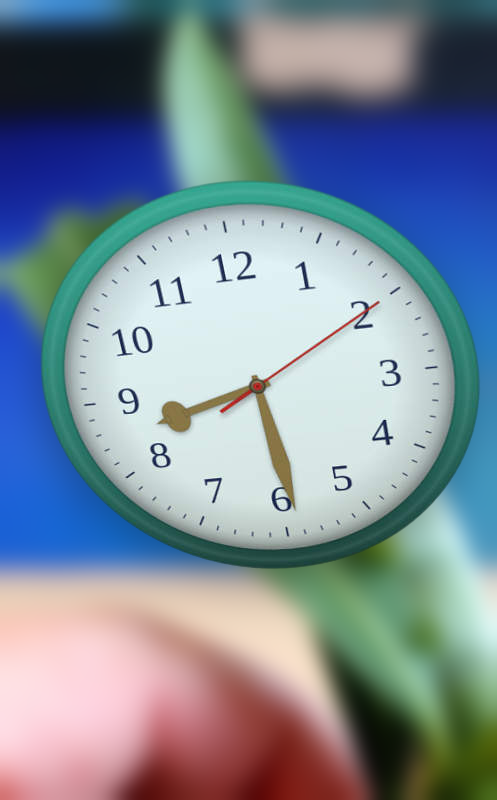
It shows 8,29,10
